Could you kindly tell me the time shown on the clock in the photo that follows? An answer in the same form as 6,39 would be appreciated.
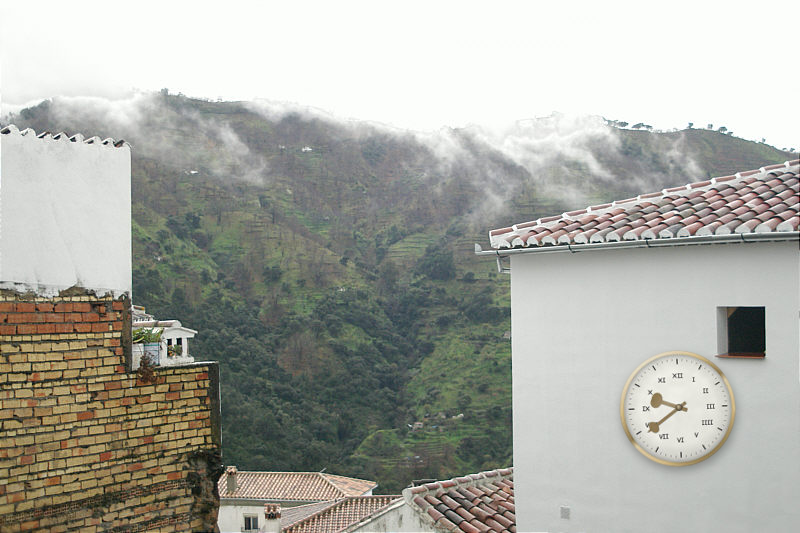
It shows 9,39
